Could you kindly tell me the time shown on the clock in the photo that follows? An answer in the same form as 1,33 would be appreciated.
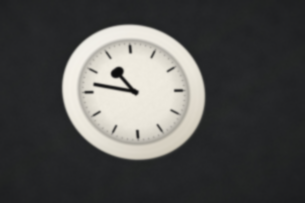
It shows 10,47
